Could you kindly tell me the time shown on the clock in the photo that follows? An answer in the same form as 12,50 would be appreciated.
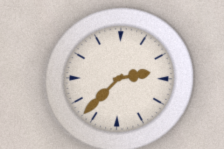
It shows 2,37
